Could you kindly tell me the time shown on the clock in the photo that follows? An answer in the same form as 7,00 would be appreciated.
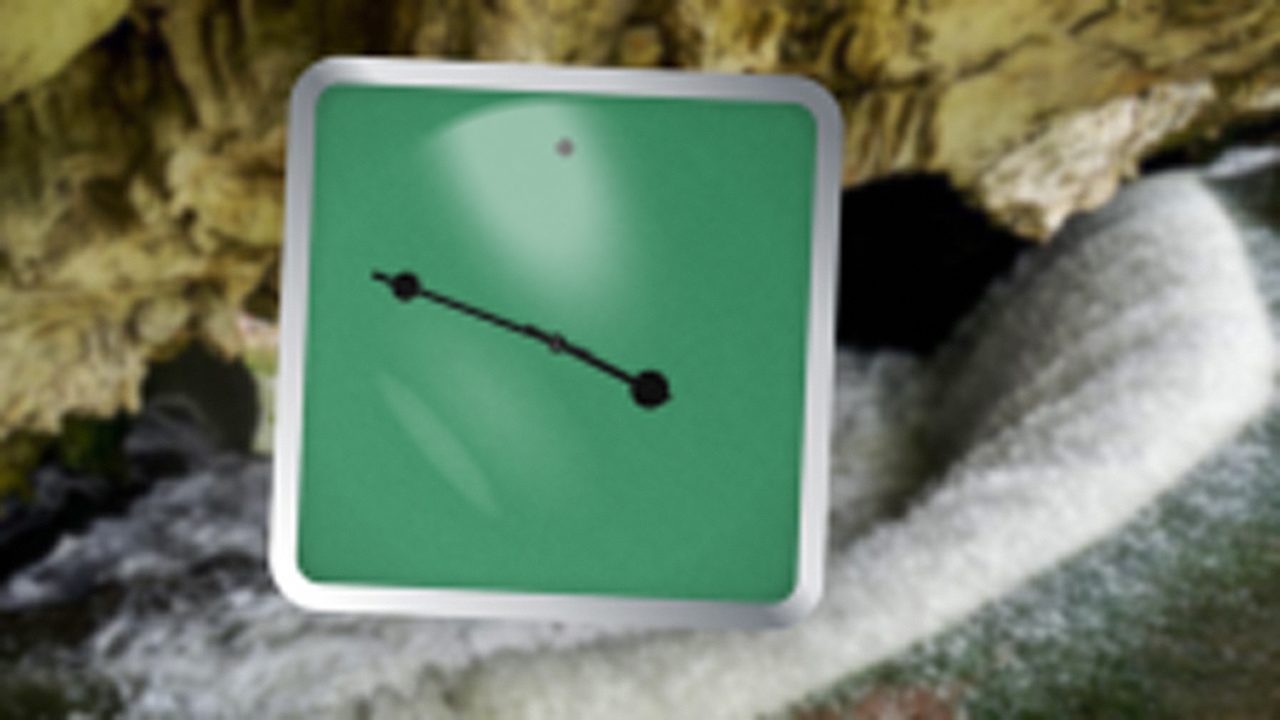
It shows 3,48
